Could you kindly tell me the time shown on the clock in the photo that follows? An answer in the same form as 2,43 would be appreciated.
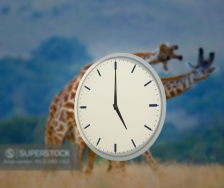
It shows 5,00
